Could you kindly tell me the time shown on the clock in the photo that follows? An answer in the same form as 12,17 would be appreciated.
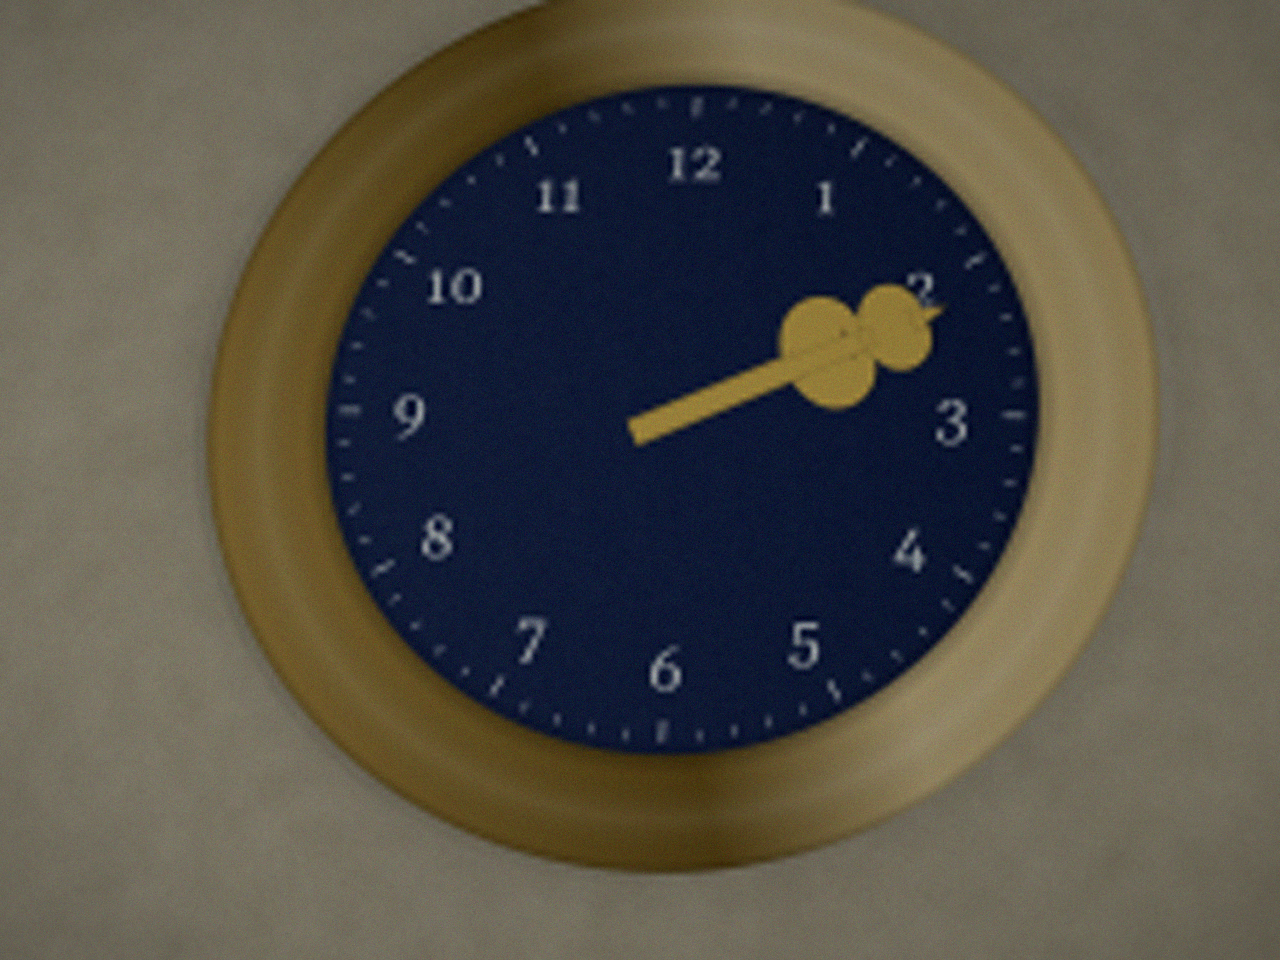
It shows 2,11
